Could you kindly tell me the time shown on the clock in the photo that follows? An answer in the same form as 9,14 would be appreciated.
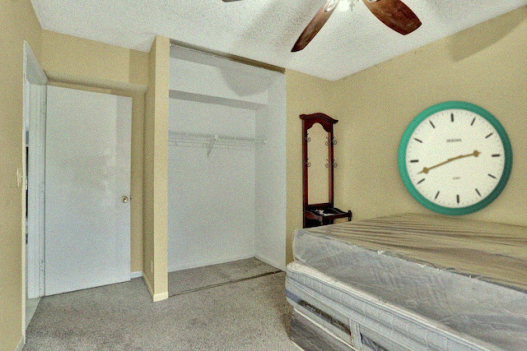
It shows 2,42
